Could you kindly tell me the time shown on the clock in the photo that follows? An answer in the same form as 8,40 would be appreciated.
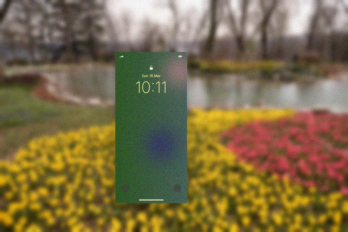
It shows 10,11
